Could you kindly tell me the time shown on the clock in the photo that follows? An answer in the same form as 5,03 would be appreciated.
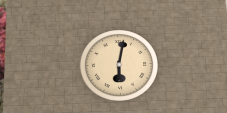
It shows 6,02
